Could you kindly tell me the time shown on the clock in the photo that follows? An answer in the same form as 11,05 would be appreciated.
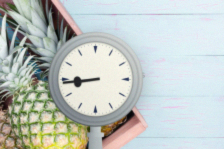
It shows 8,44
